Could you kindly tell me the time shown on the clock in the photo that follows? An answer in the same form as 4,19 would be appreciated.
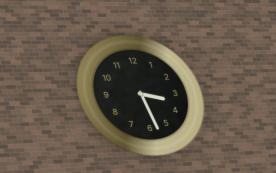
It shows 3,28
